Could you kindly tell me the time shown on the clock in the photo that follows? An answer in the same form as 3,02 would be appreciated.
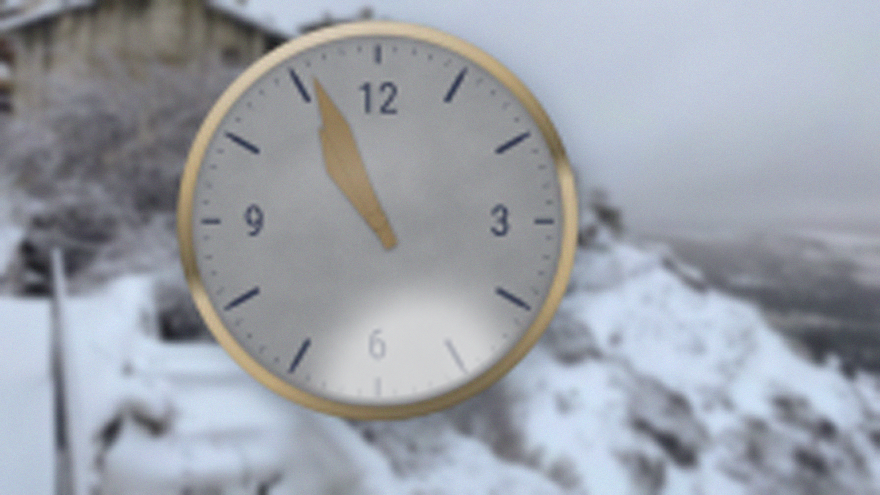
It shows 10,56
